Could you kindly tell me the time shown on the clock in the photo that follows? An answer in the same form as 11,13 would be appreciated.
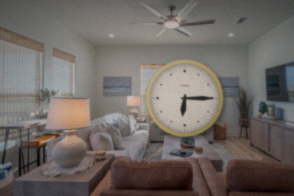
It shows 6,15
